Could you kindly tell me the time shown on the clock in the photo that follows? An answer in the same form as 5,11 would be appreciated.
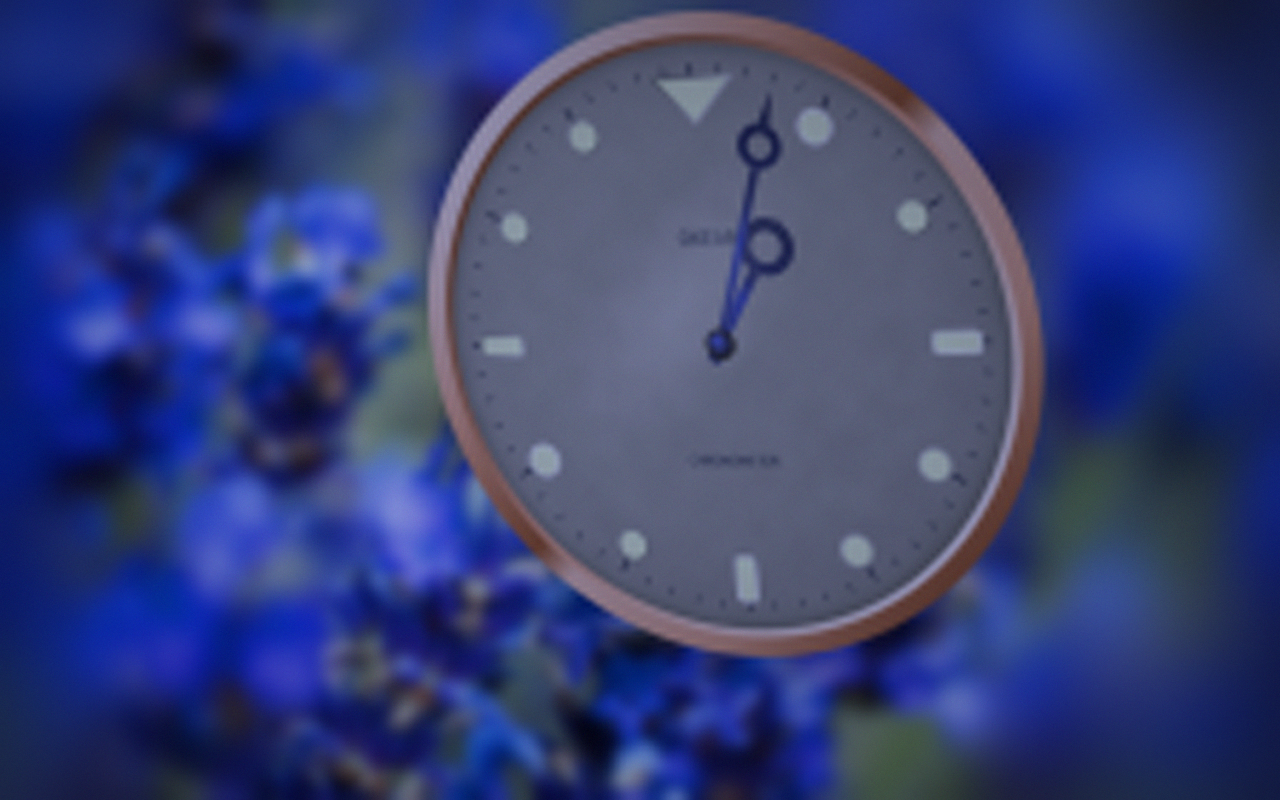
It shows 1,03
